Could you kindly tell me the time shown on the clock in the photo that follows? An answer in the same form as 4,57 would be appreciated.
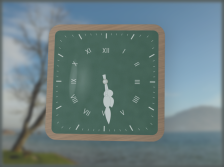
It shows 5,29
